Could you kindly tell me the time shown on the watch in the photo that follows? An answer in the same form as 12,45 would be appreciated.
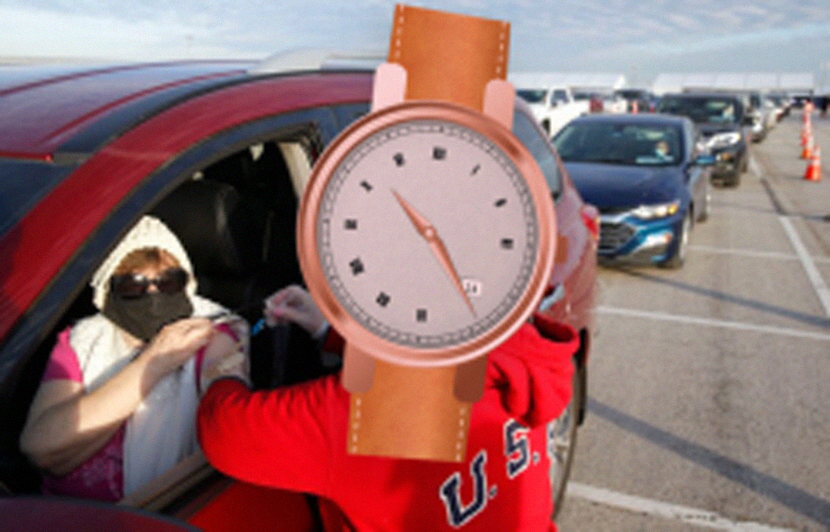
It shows 10,24
